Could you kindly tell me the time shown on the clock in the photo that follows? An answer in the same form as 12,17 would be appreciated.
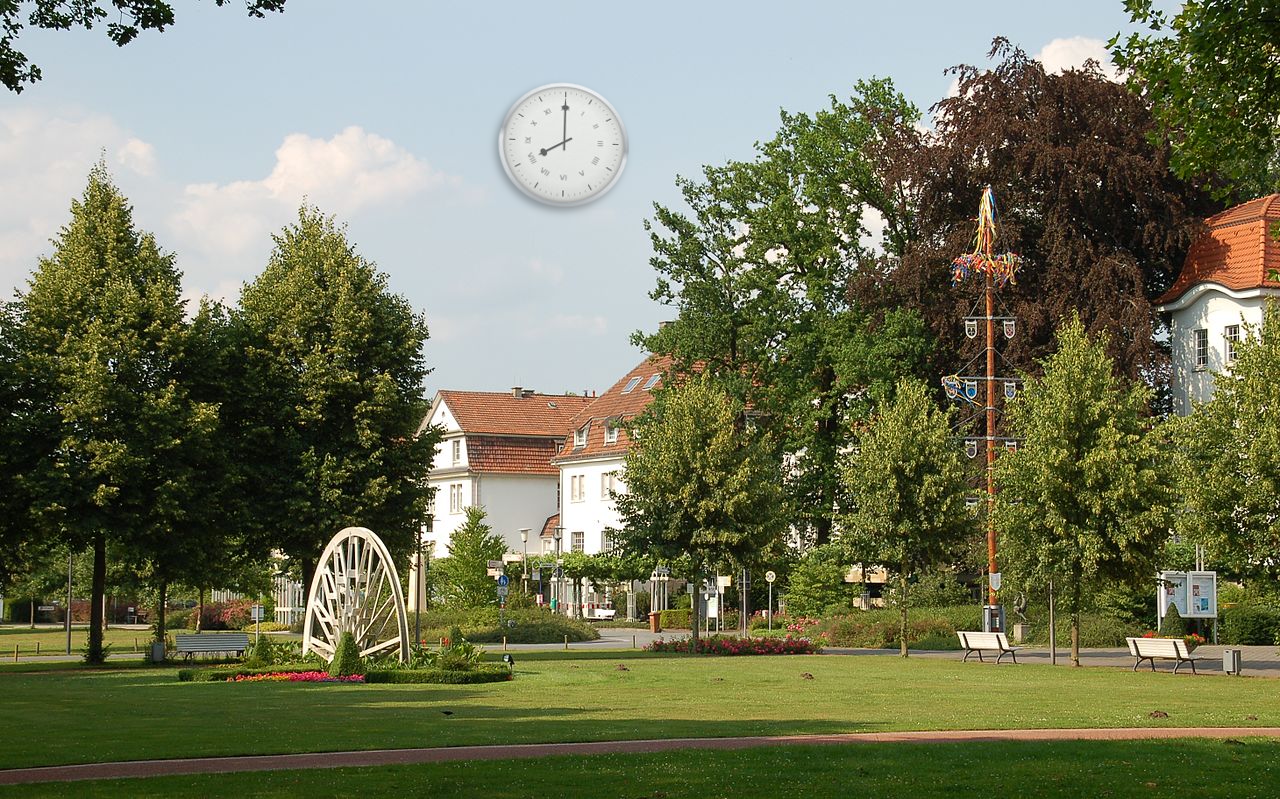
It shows 8,00
